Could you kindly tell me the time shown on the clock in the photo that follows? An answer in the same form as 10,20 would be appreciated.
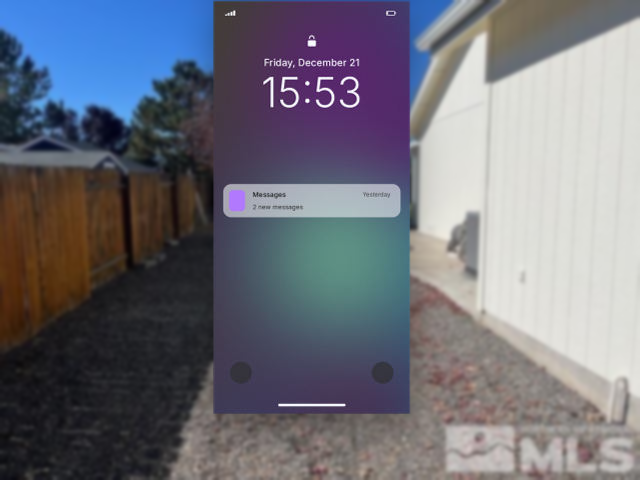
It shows 15,53
